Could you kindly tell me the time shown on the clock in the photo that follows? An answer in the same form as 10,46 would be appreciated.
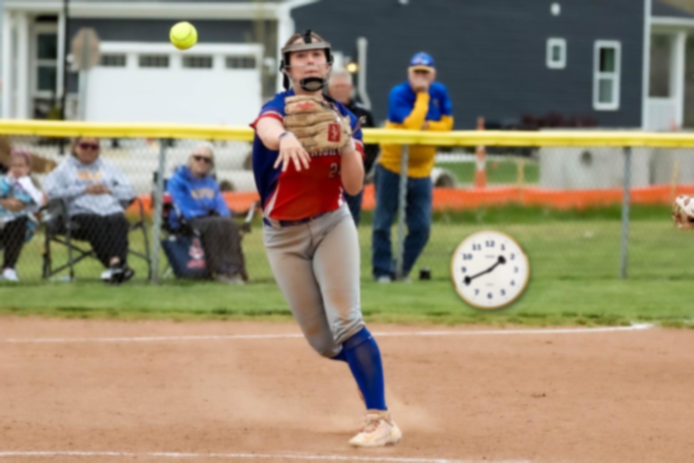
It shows 1,41
